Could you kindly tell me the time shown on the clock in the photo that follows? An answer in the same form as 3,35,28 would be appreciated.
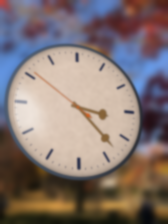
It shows 3,22,51
